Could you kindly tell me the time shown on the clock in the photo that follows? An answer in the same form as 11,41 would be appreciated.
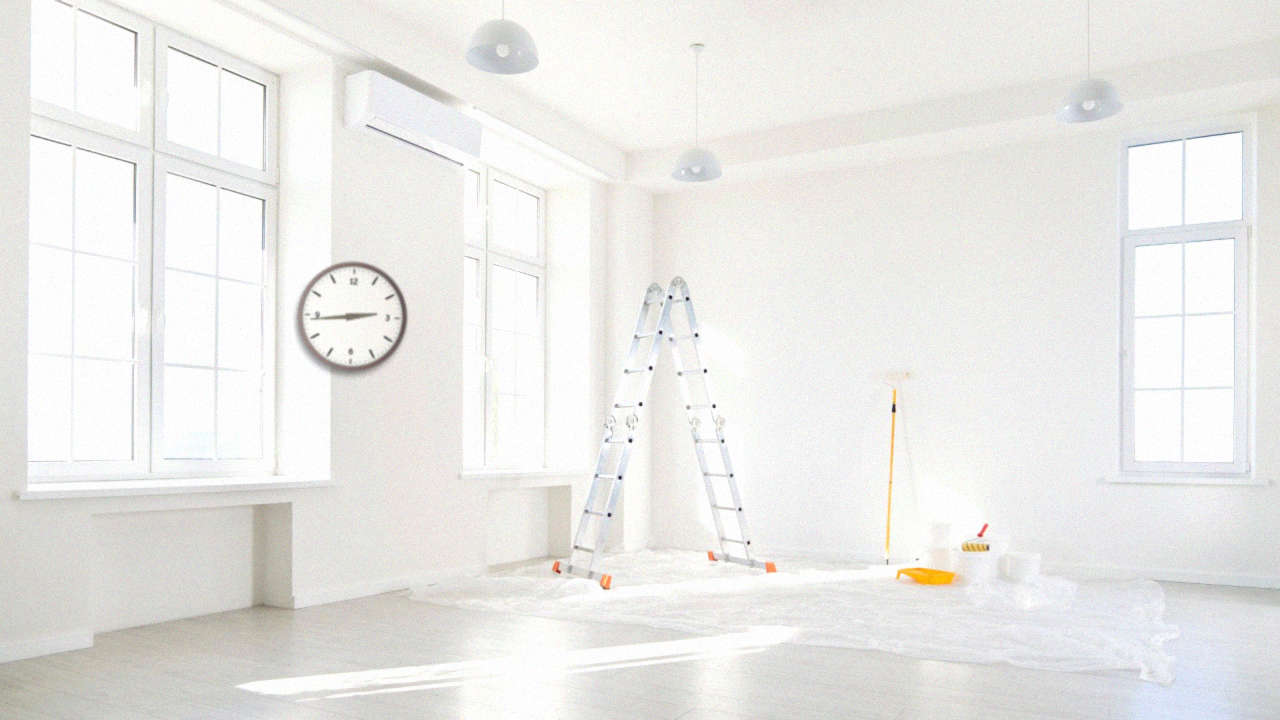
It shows 2,44
